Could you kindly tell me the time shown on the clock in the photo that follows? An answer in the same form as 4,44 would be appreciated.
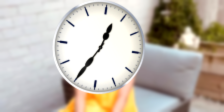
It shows 12,35
